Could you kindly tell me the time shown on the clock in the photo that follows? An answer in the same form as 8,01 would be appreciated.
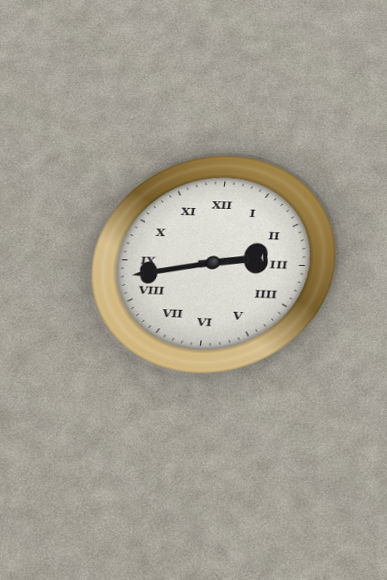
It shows 2,43
